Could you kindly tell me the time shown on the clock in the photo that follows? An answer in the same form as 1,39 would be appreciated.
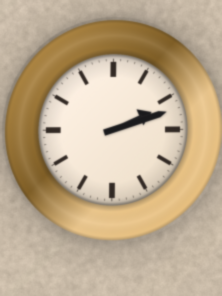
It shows 2,12
